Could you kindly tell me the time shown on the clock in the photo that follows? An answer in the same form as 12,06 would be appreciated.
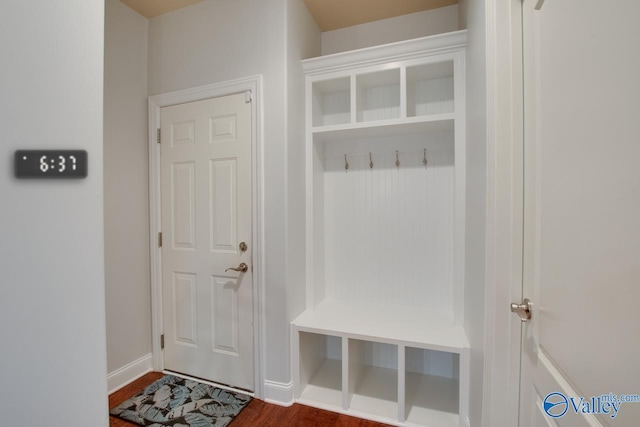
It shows 6,37
